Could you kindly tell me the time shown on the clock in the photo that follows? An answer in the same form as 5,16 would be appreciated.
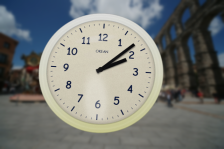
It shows 2,08
